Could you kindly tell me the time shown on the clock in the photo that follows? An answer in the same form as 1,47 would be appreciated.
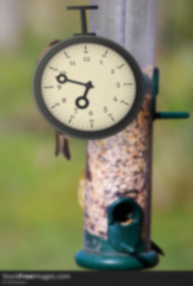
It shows 6,48
